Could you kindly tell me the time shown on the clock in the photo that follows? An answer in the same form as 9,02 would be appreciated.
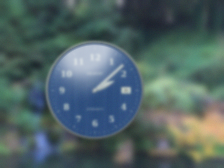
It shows 2,08
